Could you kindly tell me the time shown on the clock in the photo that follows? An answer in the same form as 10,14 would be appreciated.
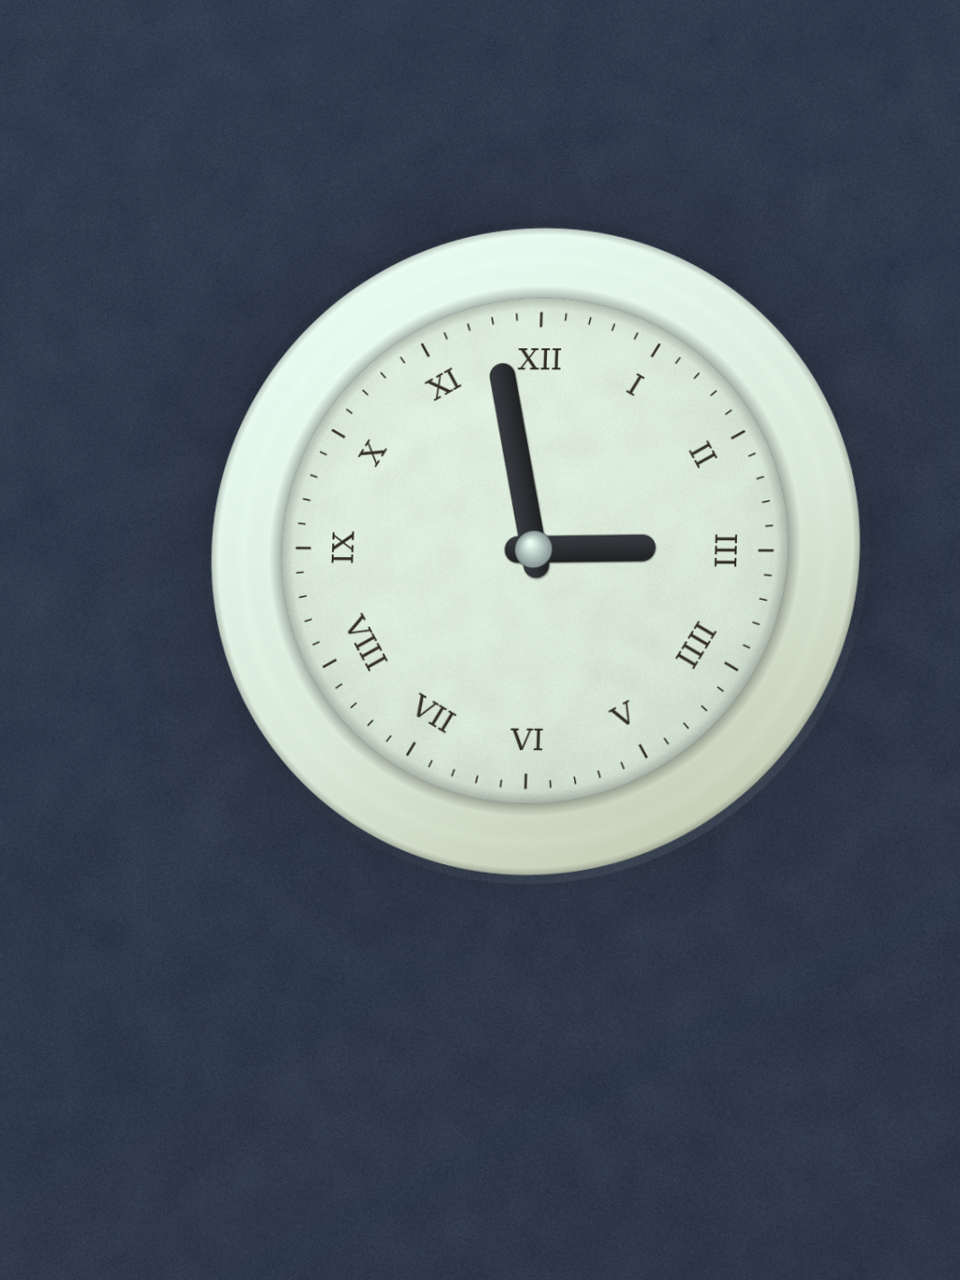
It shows 2,58
